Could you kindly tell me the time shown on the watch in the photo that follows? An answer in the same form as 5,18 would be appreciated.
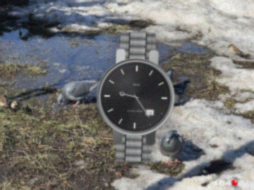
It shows 9,24
